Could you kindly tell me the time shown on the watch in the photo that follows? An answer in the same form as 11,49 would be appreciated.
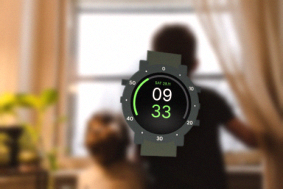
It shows 9,33
